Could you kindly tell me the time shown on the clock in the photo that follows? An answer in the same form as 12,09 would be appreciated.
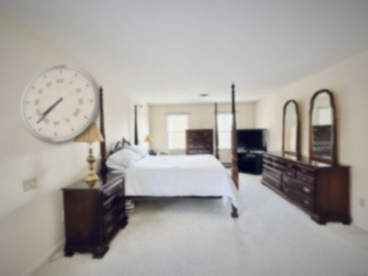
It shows 7,37
